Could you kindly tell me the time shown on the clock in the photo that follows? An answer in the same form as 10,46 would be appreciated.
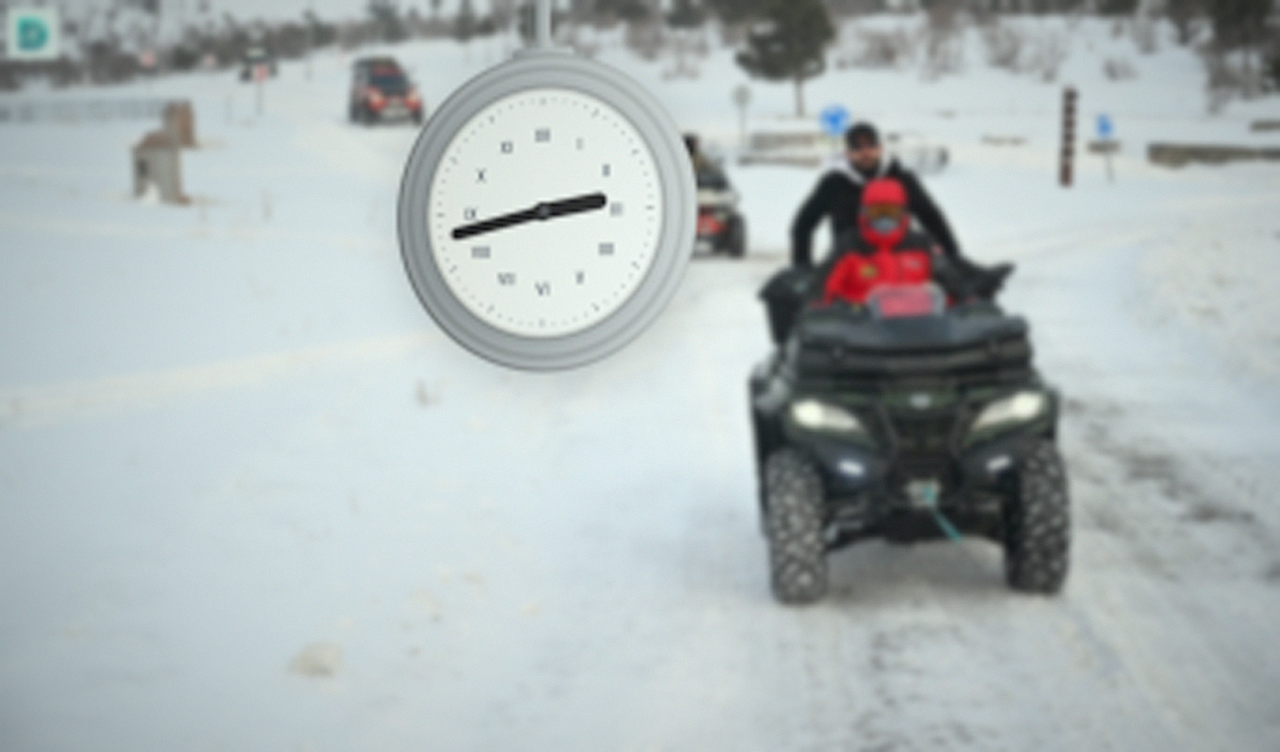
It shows 2,43
